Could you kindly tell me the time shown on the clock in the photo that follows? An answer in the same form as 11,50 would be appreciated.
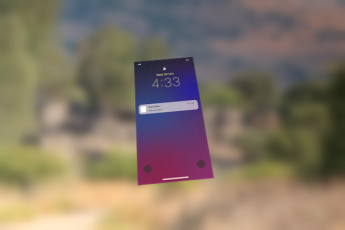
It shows 4,33
